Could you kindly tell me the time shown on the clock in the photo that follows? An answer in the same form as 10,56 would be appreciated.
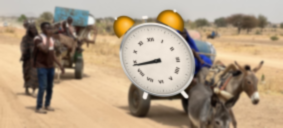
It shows 8,44
